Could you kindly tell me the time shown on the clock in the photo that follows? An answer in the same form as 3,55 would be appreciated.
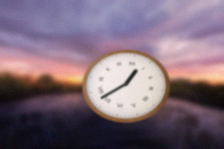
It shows 12,37
